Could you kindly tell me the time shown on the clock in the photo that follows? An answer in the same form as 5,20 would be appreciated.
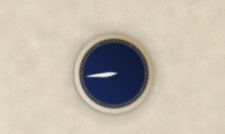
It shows 8,44
